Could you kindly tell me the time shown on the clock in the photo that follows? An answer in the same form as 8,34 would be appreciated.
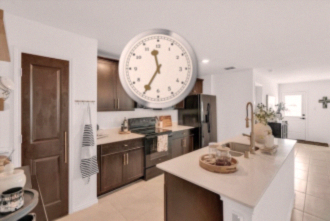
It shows 11,35
